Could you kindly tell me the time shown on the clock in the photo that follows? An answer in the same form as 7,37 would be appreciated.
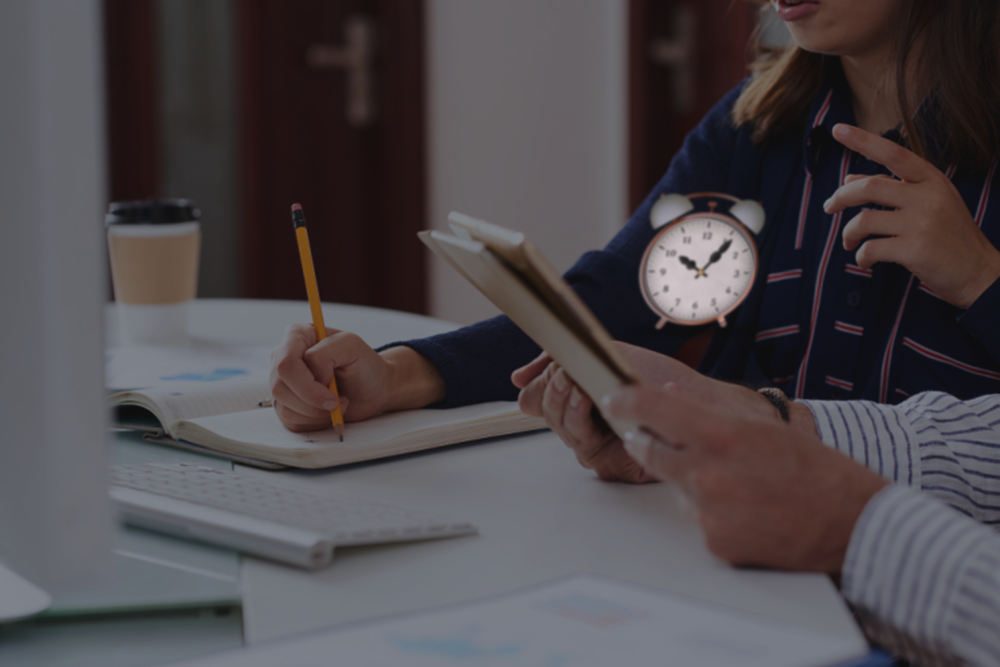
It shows 10,06
